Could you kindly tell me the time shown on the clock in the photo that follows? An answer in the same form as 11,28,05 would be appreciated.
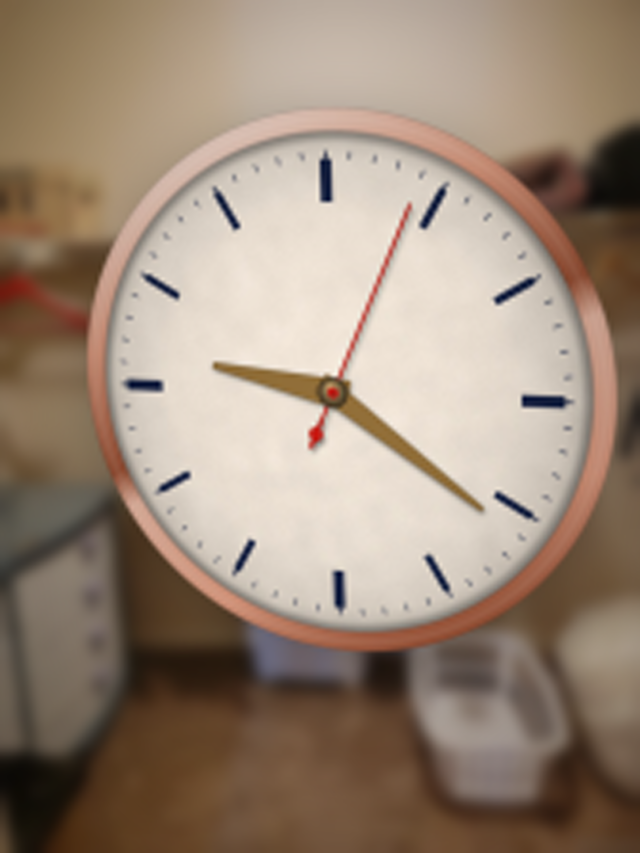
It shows 9,21,04
